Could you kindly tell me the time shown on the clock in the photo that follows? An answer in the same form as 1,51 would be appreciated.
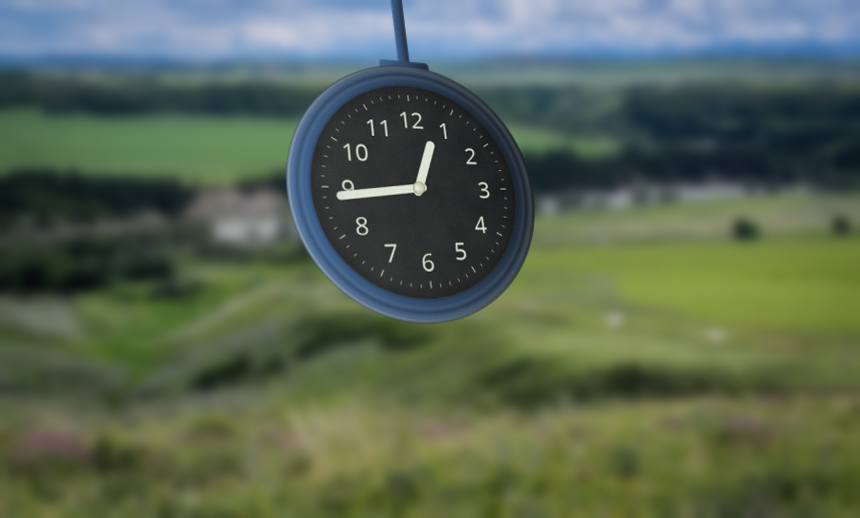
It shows 12,44
